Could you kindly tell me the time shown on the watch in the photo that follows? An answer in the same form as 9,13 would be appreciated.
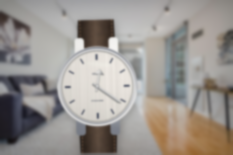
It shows 12,21
